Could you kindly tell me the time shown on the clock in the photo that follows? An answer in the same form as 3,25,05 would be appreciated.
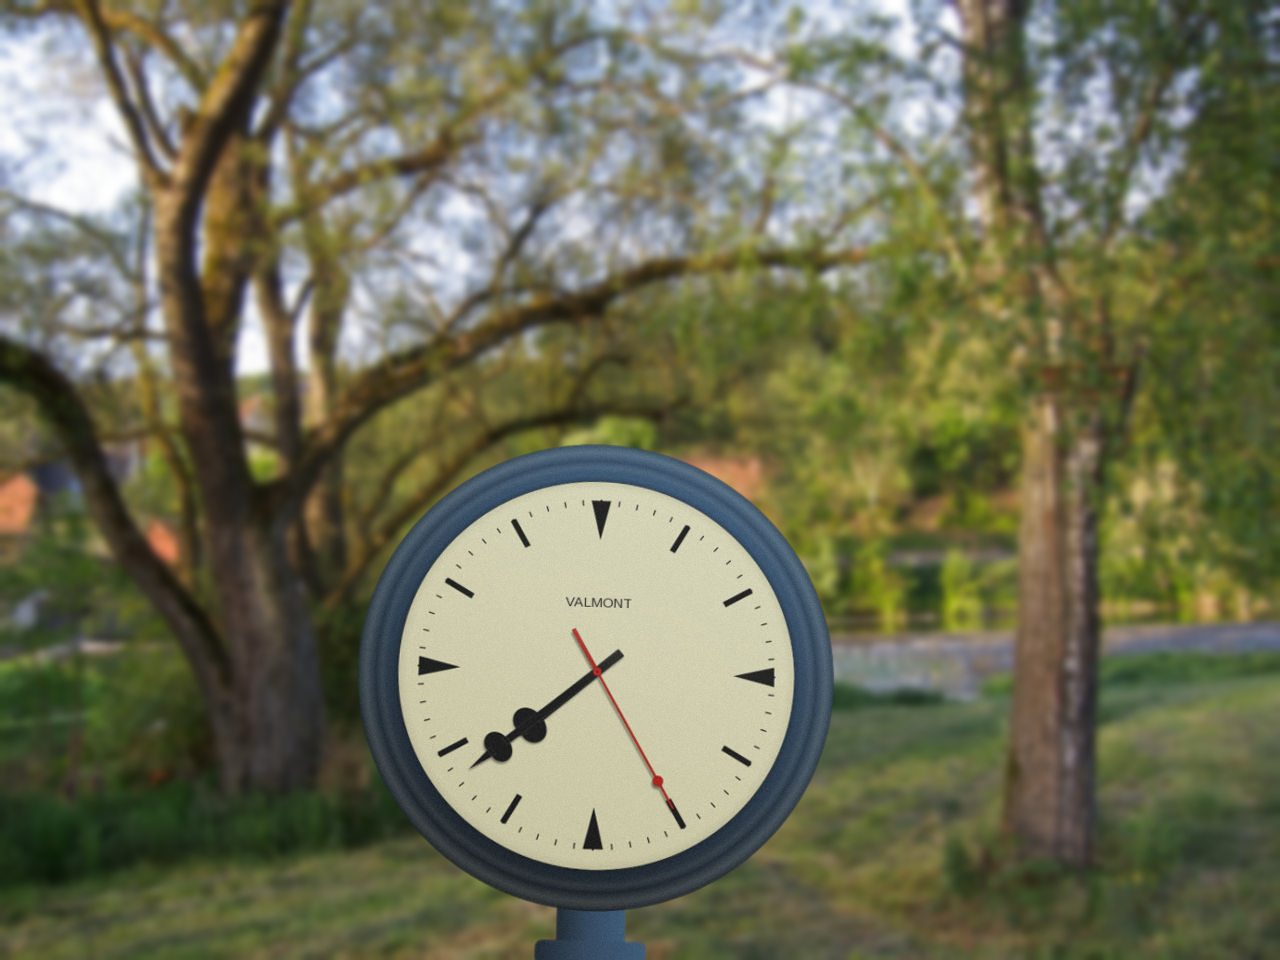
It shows 7,38,25
